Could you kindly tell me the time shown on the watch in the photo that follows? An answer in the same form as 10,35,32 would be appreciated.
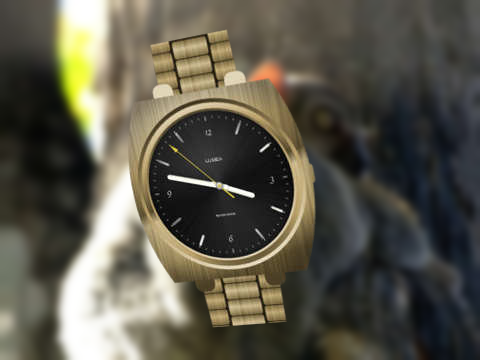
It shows 3,47,53
